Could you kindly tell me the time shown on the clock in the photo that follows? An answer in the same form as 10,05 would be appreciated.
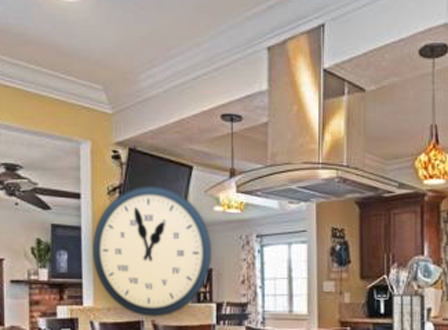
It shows 12,57
